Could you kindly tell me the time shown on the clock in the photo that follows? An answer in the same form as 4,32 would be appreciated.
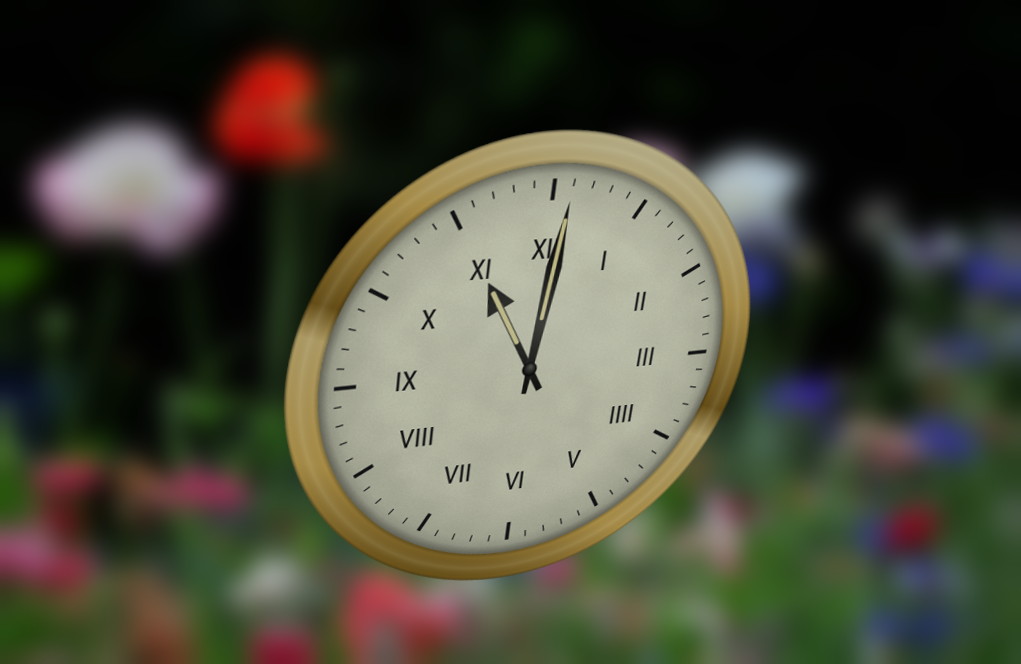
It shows 11,01
